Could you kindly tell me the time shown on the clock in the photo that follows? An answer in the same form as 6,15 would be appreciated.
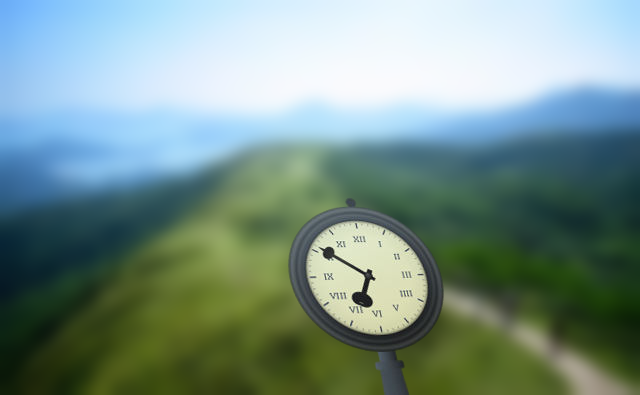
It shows 6,51
